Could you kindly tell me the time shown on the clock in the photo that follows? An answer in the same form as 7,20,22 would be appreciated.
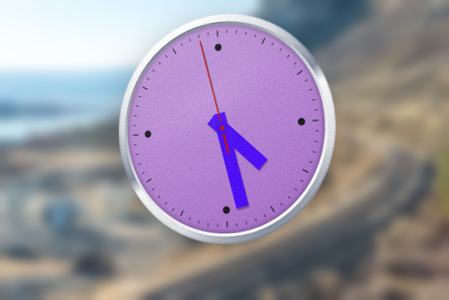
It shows 4,27,58
